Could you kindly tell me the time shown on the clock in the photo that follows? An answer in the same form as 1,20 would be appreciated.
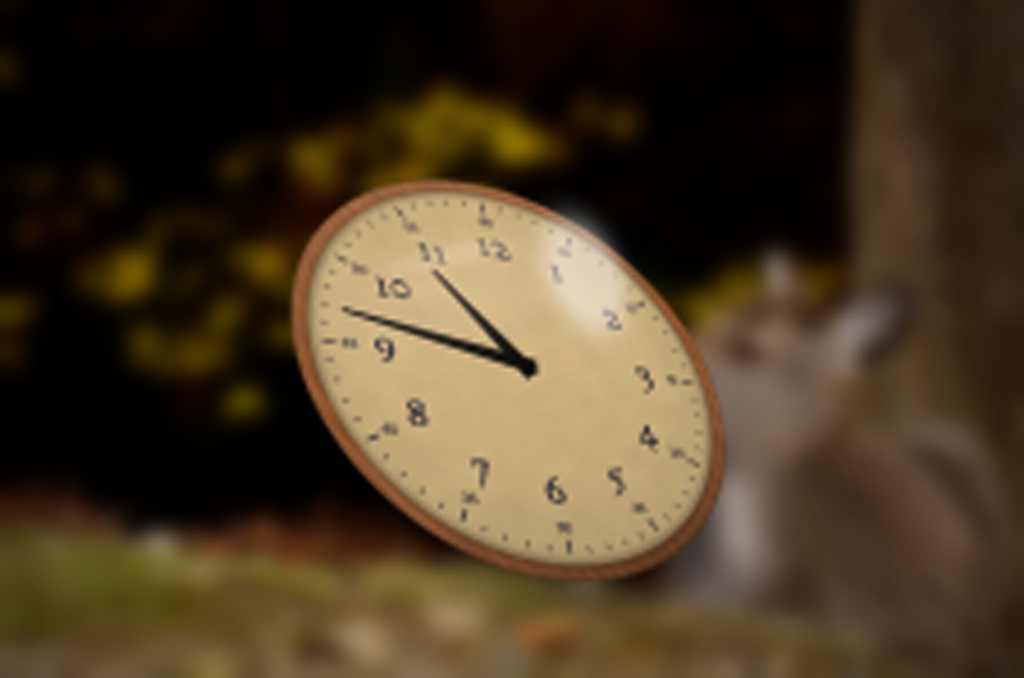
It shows 10,47
